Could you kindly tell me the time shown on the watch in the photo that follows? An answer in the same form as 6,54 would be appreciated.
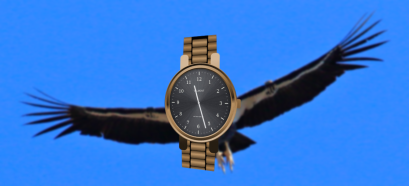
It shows 11,27
